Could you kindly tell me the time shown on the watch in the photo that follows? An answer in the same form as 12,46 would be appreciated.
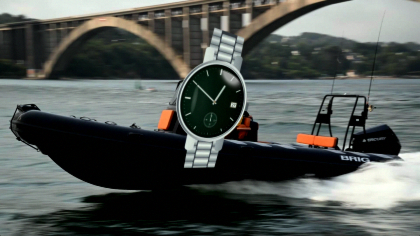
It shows 12,50
